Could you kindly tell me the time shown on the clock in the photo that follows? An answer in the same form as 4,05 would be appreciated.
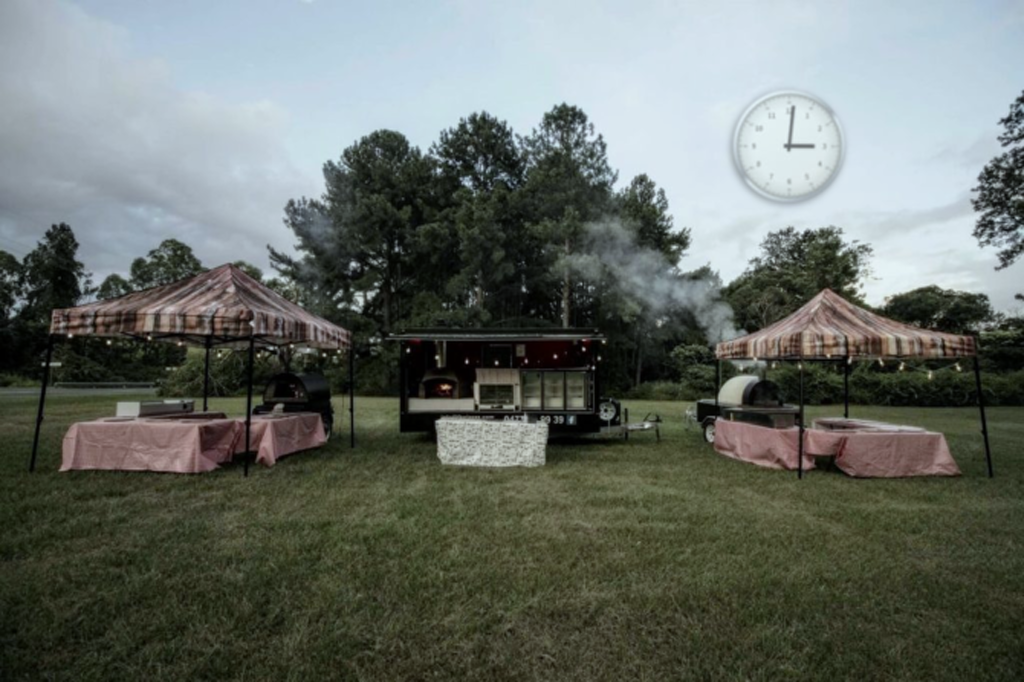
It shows 3,01
